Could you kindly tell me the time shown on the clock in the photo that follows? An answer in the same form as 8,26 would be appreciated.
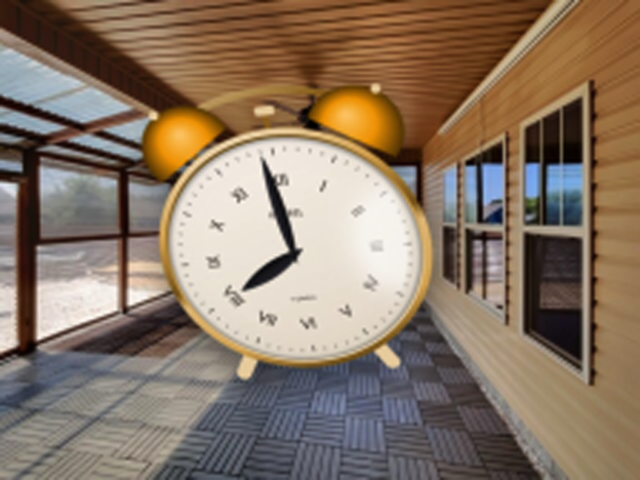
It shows 7,59
